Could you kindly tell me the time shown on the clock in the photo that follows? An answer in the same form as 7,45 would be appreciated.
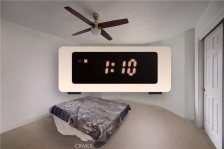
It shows 1,10
